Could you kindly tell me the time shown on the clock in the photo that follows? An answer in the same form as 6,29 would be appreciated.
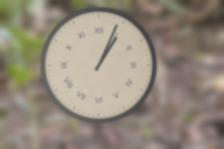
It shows 1,04
